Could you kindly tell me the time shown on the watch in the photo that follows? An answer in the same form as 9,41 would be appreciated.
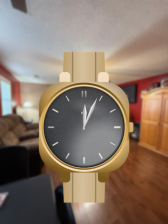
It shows 12,04
